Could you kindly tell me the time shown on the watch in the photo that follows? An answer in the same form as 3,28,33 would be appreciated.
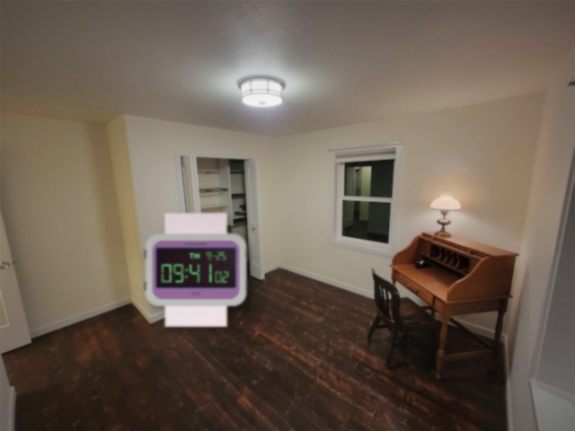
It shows 9,41,02
